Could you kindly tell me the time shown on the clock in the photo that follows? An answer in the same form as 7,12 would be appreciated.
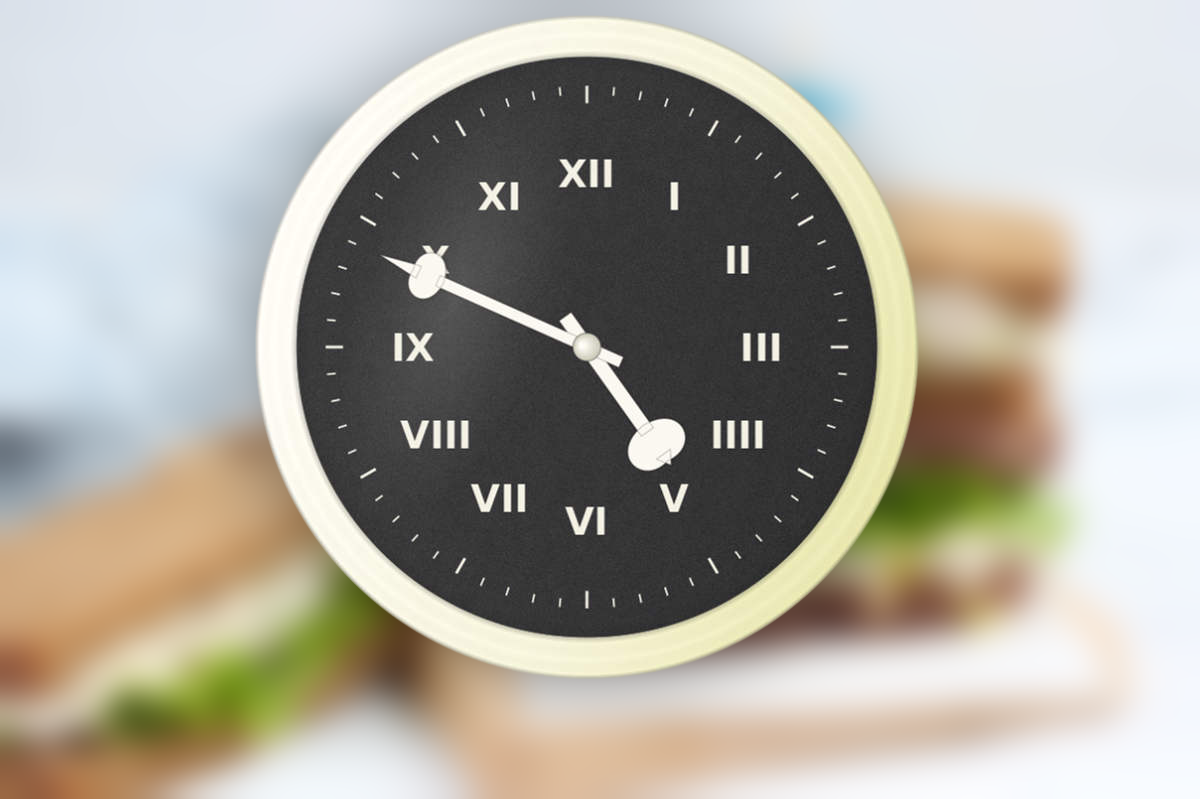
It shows 4,49
